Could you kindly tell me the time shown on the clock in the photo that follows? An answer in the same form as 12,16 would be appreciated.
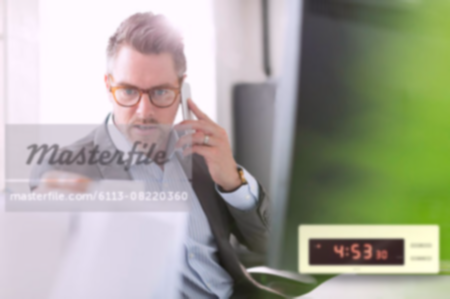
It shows 4,53
